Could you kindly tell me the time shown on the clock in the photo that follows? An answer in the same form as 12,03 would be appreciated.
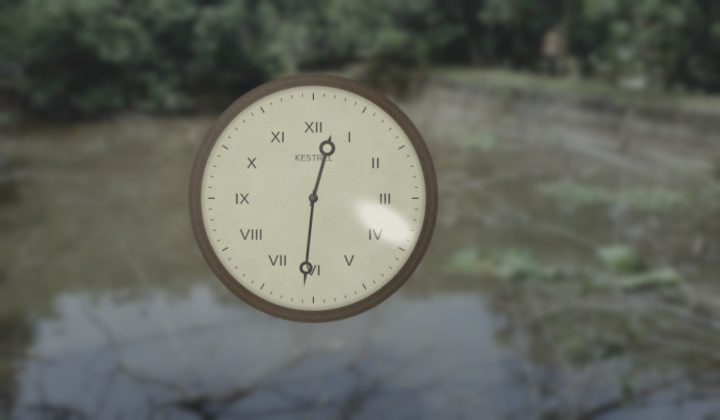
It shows 12,31
